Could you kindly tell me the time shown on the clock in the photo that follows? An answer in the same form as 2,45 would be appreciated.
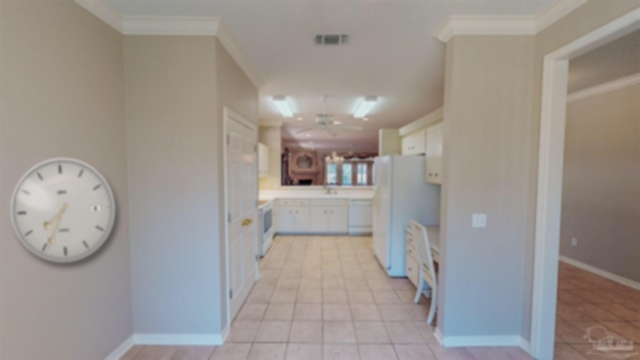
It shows 7,34
